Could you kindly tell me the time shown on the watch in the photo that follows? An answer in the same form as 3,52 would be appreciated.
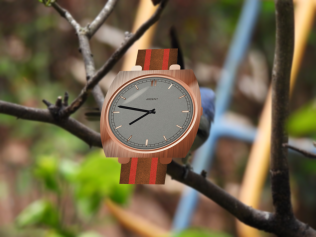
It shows 7,47
